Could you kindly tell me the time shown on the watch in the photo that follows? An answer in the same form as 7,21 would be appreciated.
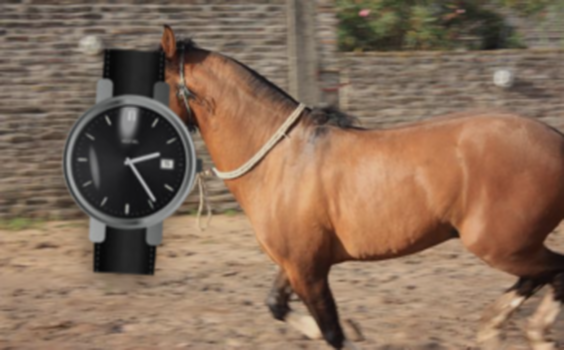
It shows 2,24
